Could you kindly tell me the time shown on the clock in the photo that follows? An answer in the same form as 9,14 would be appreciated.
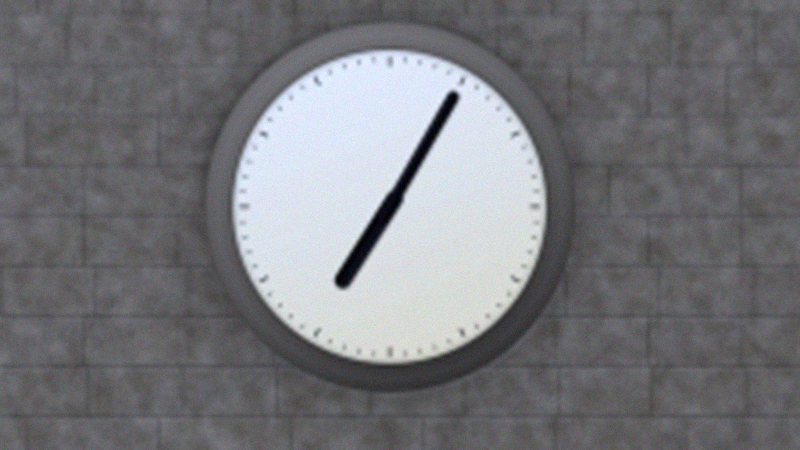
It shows 7,05
